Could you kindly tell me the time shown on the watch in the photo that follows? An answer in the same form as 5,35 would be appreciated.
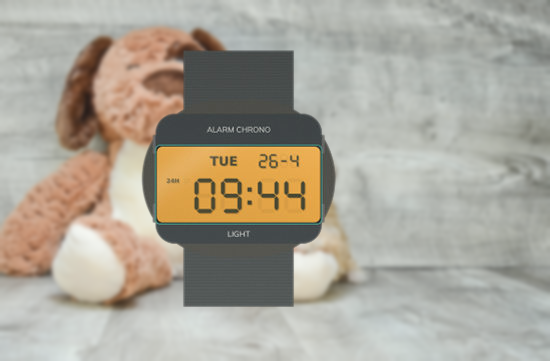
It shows 9,44
